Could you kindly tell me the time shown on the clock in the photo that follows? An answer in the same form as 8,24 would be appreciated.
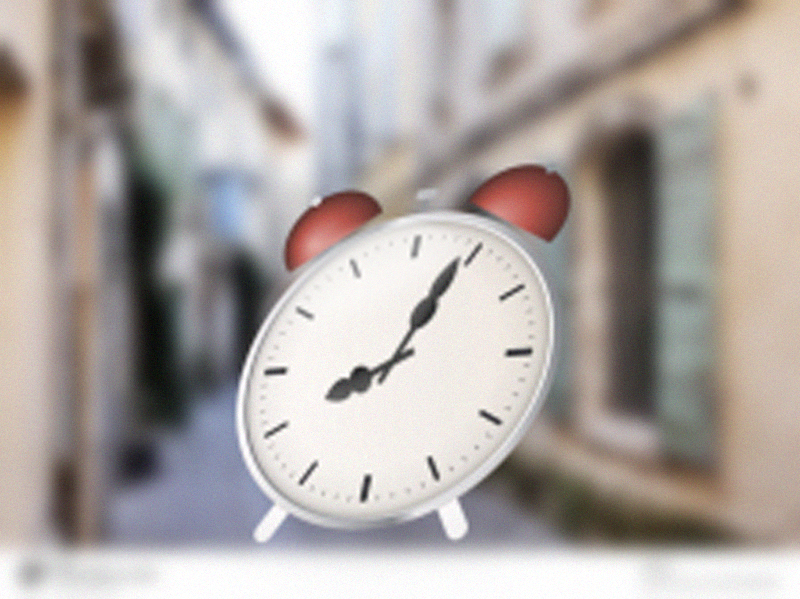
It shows 8,04
